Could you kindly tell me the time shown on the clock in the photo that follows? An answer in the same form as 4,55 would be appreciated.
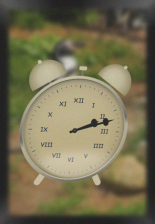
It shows 2,12
